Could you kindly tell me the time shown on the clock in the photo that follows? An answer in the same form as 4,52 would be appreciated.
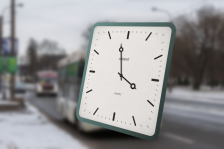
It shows 3,58
